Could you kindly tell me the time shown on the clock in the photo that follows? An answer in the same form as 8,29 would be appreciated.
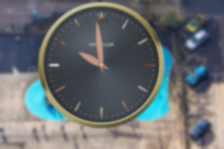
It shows 9,59
